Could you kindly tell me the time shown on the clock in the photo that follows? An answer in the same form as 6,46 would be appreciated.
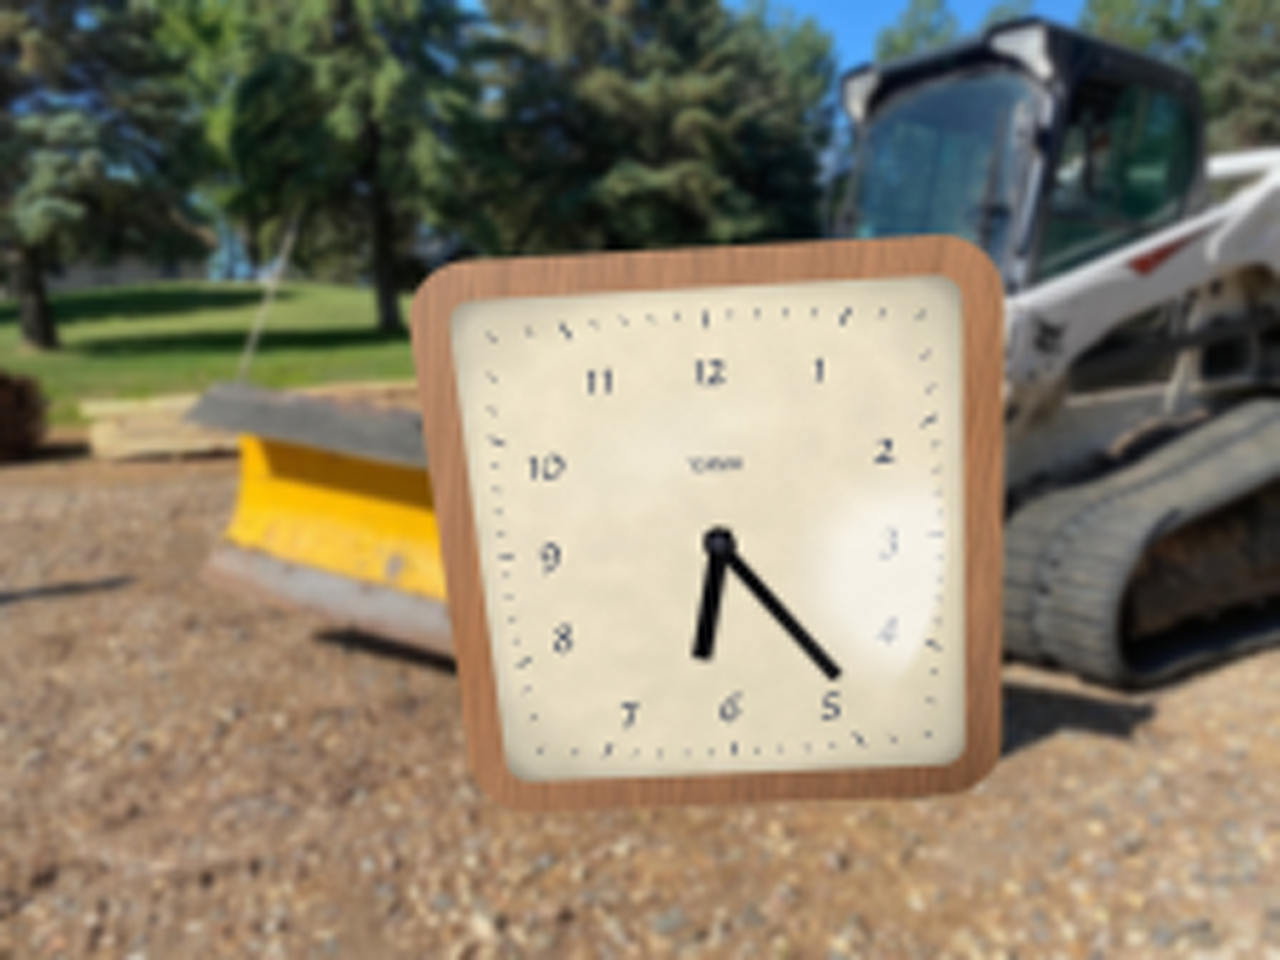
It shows 6,24
